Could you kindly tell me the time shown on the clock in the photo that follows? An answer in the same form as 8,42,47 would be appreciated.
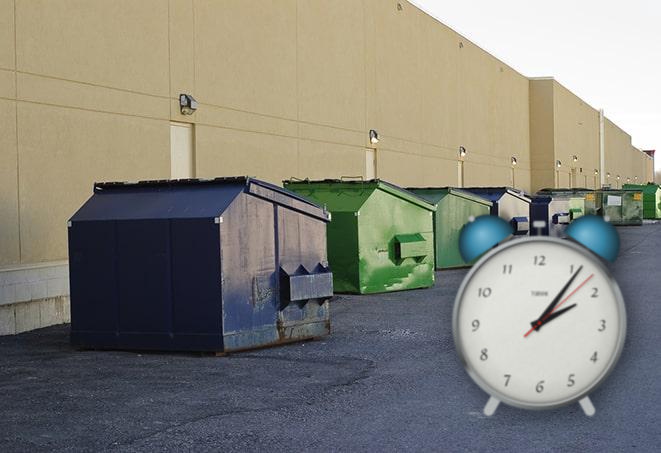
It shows 2,06,08
